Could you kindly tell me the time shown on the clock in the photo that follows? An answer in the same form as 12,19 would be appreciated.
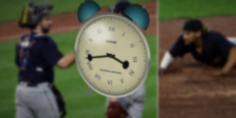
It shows 3,43
